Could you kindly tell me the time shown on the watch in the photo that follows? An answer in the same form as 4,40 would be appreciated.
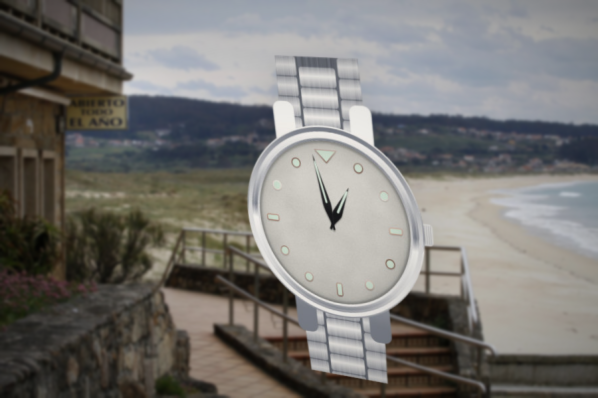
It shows 12,58
